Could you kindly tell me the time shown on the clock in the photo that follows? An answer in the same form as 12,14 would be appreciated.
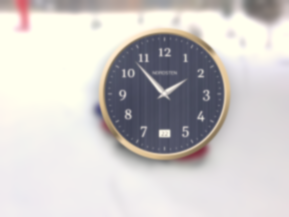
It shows 1,53
